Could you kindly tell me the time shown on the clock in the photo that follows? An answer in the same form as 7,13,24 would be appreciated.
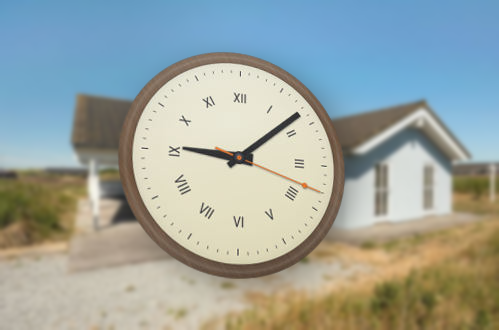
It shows 9,08,18
